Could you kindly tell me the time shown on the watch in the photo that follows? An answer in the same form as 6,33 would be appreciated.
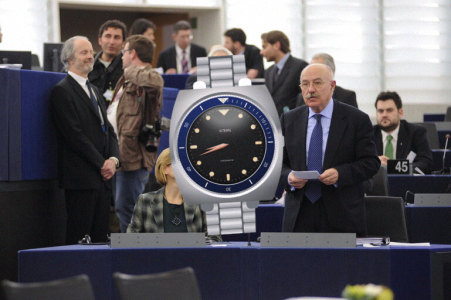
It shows 8,42
